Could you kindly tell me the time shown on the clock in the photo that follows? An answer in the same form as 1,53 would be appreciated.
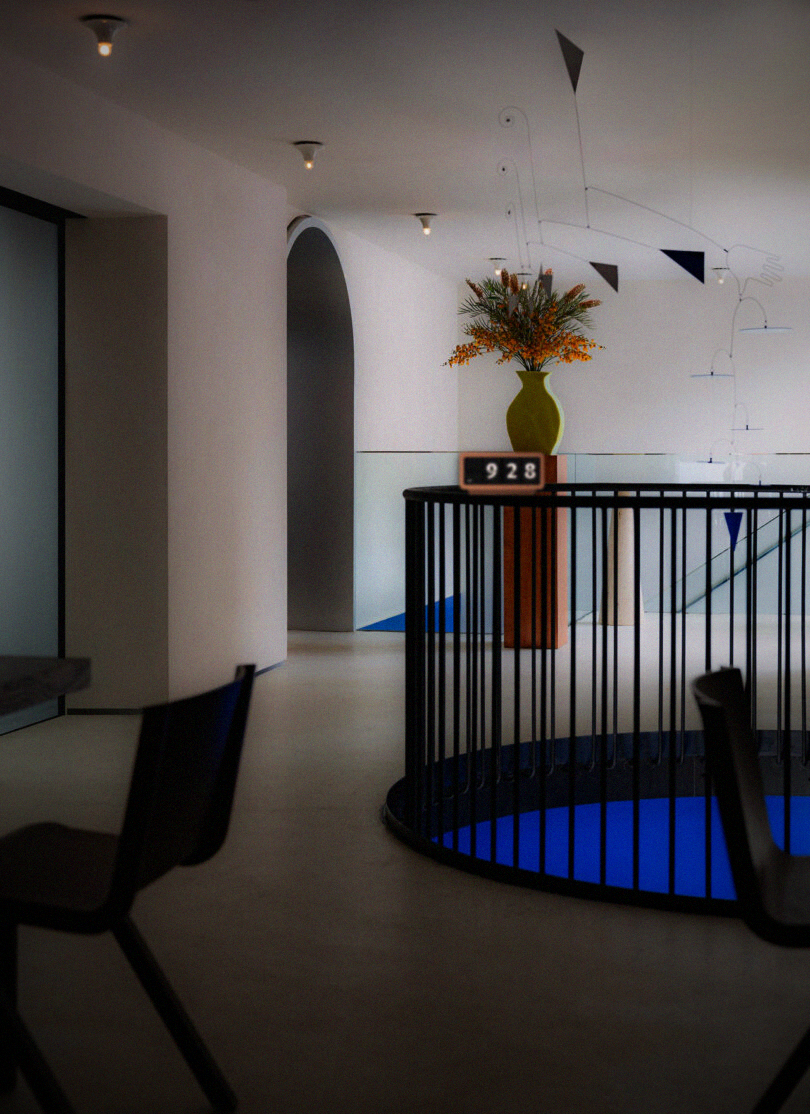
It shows 9,28
